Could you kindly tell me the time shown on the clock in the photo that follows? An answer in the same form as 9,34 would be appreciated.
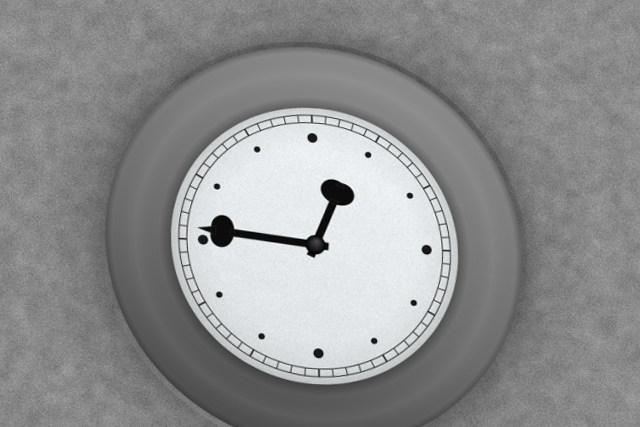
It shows 12,46
